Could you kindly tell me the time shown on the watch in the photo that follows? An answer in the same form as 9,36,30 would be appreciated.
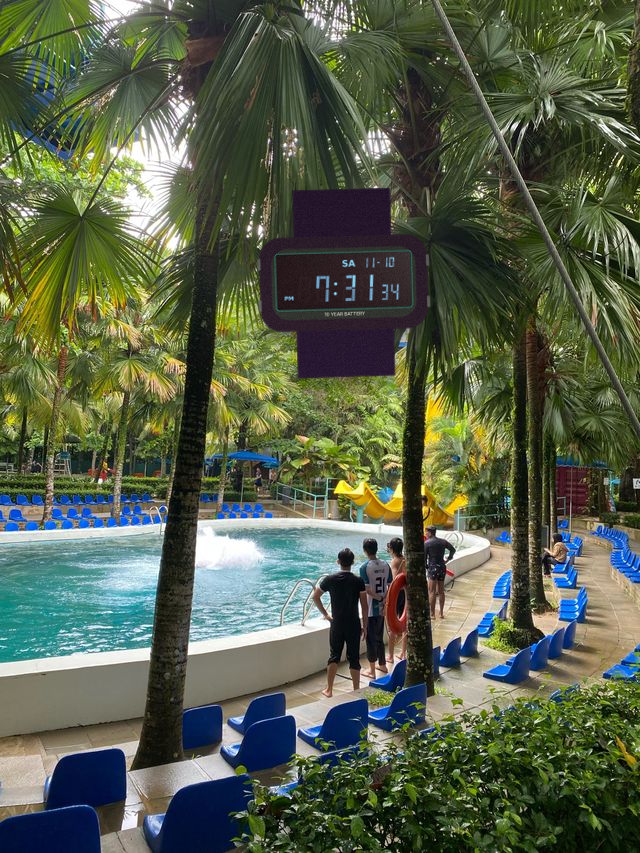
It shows 7,31,34
